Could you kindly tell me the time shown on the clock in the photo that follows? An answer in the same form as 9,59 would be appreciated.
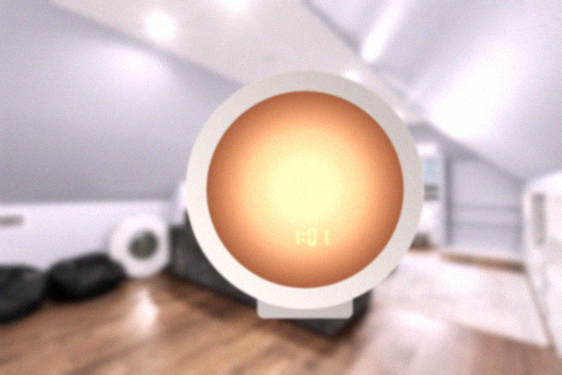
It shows 1,01
